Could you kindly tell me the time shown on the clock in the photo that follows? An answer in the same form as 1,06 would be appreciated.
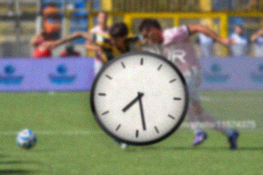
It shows 7,28
